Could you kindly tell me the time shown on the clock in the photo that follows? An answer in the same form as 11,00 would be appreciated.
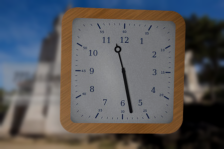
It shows 11,28
